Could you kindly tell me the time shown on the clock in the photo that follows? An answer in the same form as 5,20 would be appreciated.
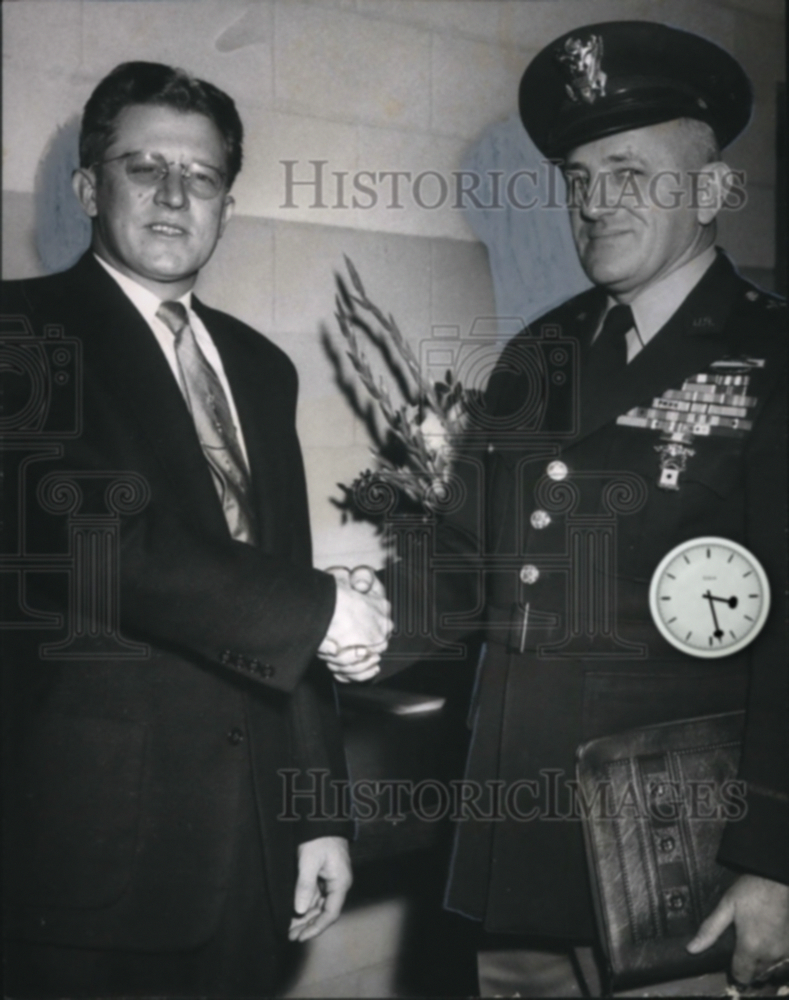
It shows 3,28
